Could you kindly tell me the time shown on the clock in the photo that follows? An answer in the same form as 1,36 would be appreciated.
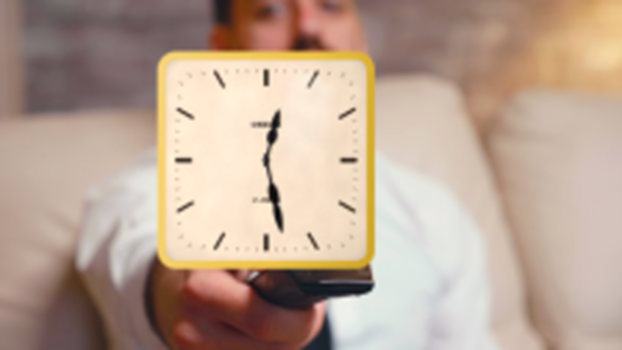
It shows 12,28
